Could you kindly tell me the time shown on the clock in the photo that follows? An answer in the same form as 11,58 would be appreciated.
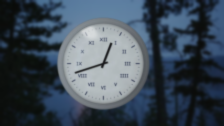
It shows 12,42
